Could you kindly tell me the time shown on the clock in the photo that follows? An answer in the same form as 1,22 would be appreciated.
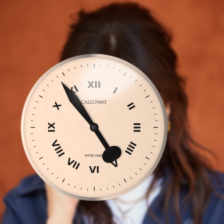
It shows 4,54
